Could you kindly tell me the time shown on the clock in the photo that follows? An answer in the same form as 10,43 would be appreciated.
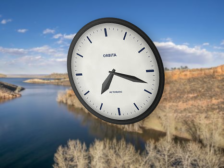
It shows 7,18
